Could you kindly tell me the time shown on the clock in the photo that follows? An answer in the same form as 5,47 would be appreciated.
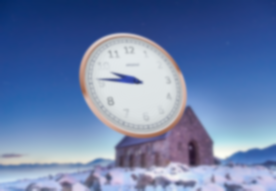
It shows 9,46
